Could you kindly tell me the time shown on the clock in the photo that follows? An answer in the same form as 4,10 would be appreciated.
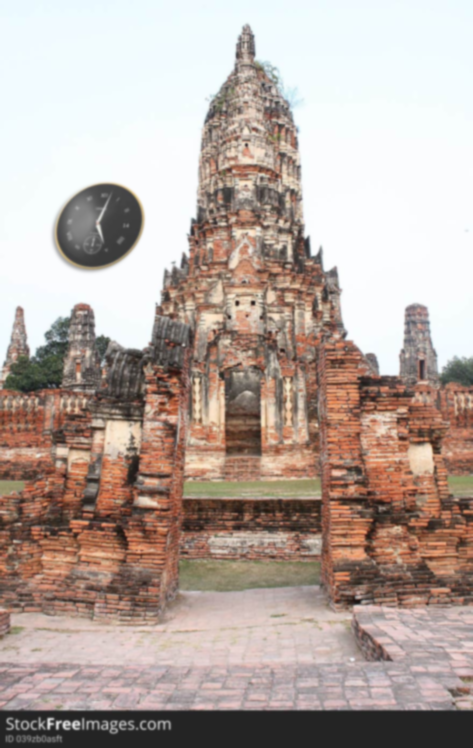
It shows 5,02
